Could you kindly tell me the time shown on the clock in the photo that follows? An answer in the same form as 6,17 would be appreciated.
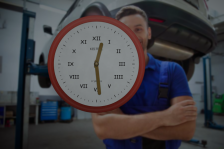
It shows 12,29
